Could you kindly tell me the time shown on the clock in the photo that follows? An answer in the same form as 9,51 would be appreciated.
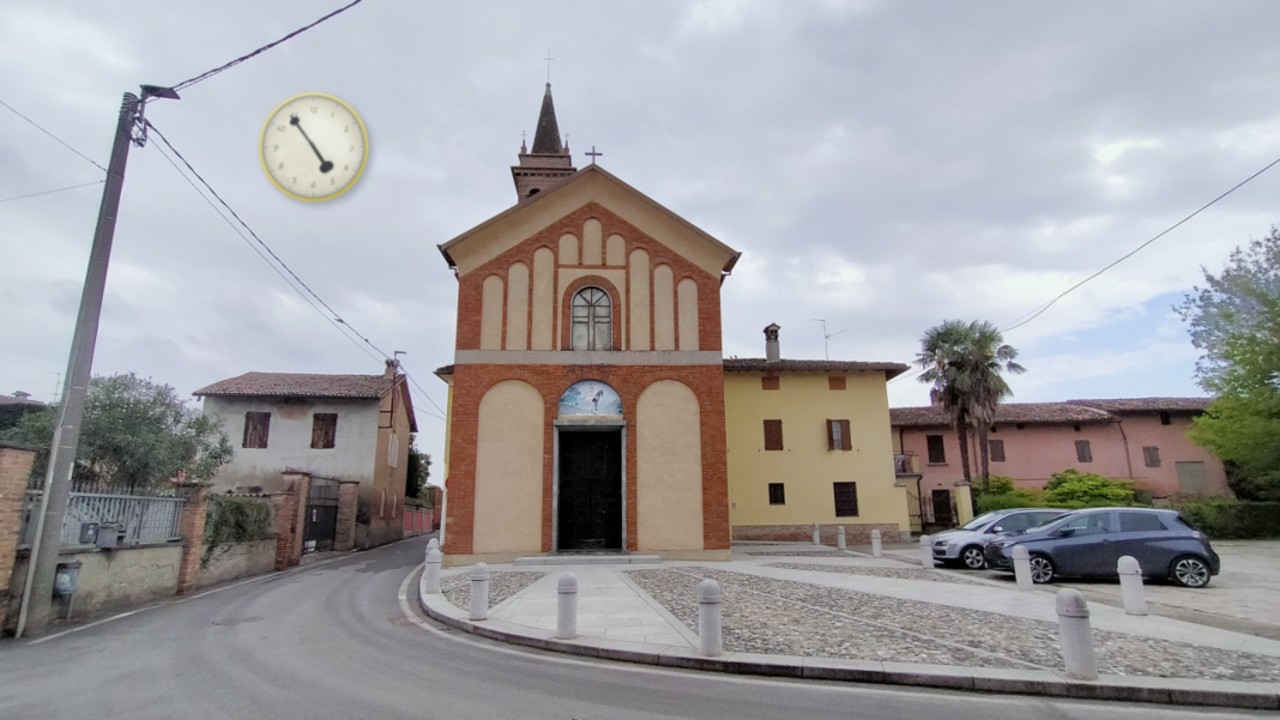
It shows 4,54
